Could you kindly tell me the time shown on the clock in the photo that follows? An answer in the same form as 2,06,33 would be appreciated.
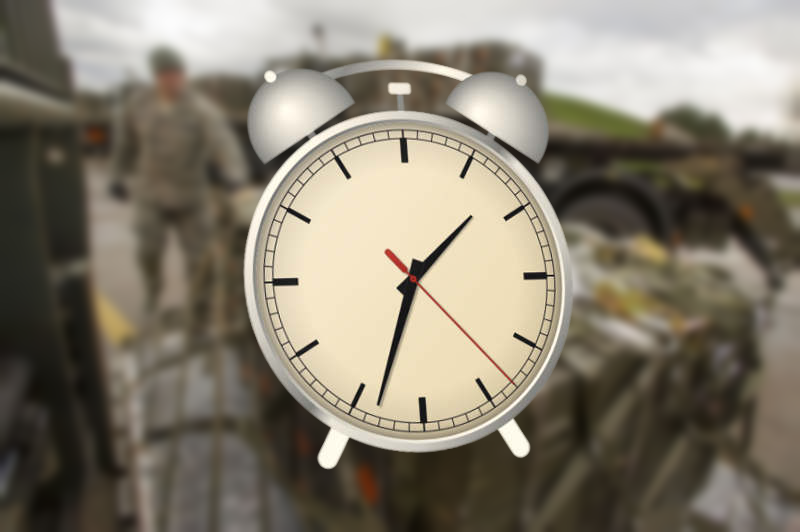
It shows 1,33,23
